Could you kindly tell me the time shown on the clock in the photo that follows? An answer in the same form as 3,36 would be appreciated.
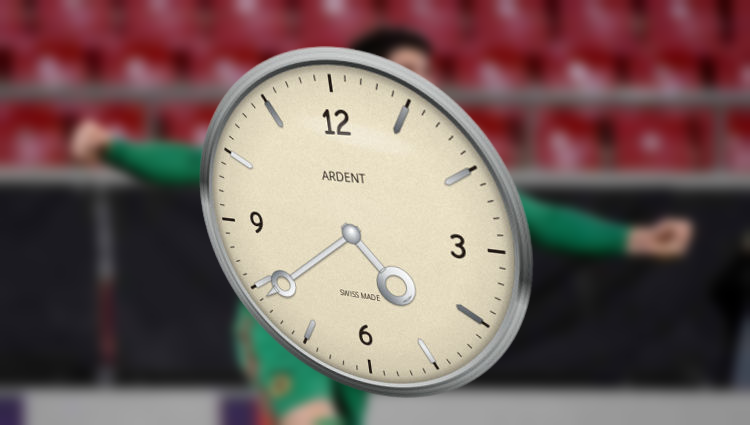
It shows 4,39
